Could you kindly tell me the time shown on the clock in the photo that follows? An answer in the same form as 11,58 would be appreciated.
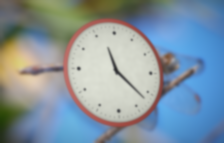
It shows 11,22
